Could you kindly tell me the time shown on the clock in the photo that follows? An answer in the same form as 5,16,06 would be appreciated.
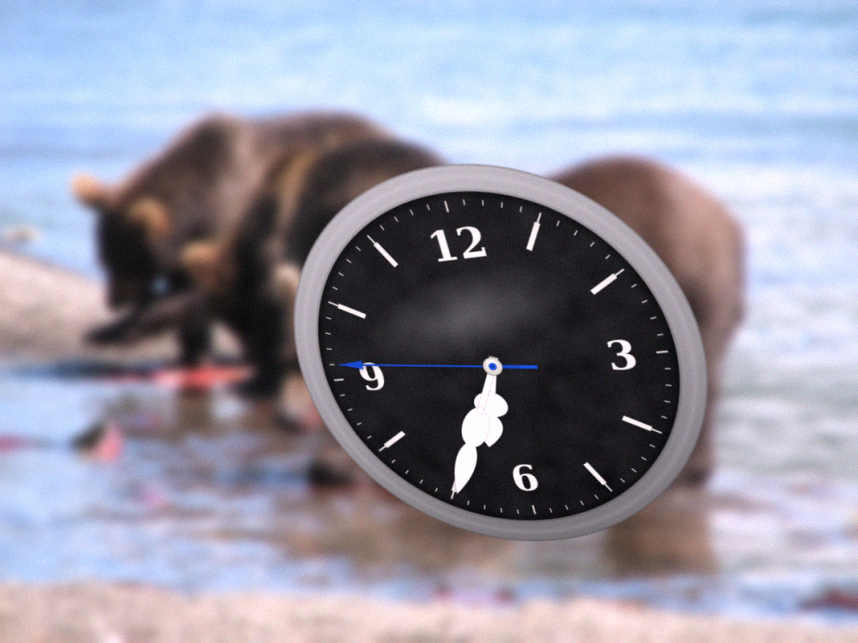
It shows 6,34,46
